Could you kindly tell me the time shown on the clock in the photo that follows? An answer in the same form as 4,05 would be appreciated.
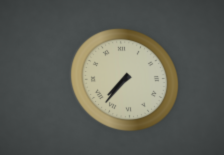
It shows 7,37
